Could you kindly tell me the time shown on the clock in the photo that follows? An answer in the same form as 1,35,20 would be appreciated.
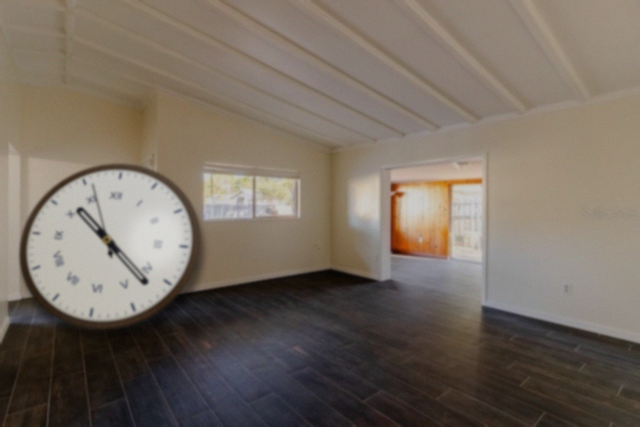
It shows 10,21,56
